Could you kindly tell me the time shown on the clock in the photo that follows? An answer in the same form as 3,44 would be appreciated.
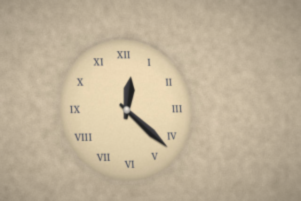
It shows 12,22
